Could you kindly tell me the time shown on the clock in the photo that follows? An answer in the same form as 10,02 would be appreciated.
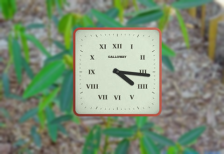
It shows 4,16
